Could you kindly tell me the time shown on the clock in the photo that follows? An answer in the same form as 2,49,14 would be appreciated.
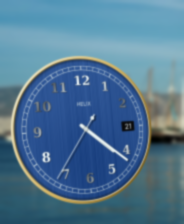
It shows 4,21,36
